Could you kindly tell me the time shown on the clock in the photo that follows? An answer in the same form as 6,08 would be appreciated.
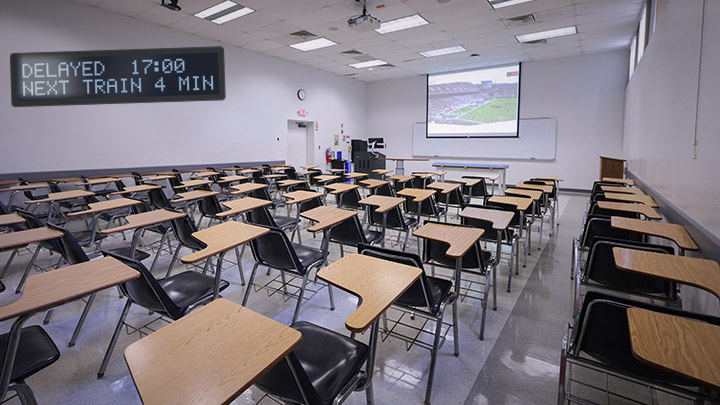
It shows 17,00
